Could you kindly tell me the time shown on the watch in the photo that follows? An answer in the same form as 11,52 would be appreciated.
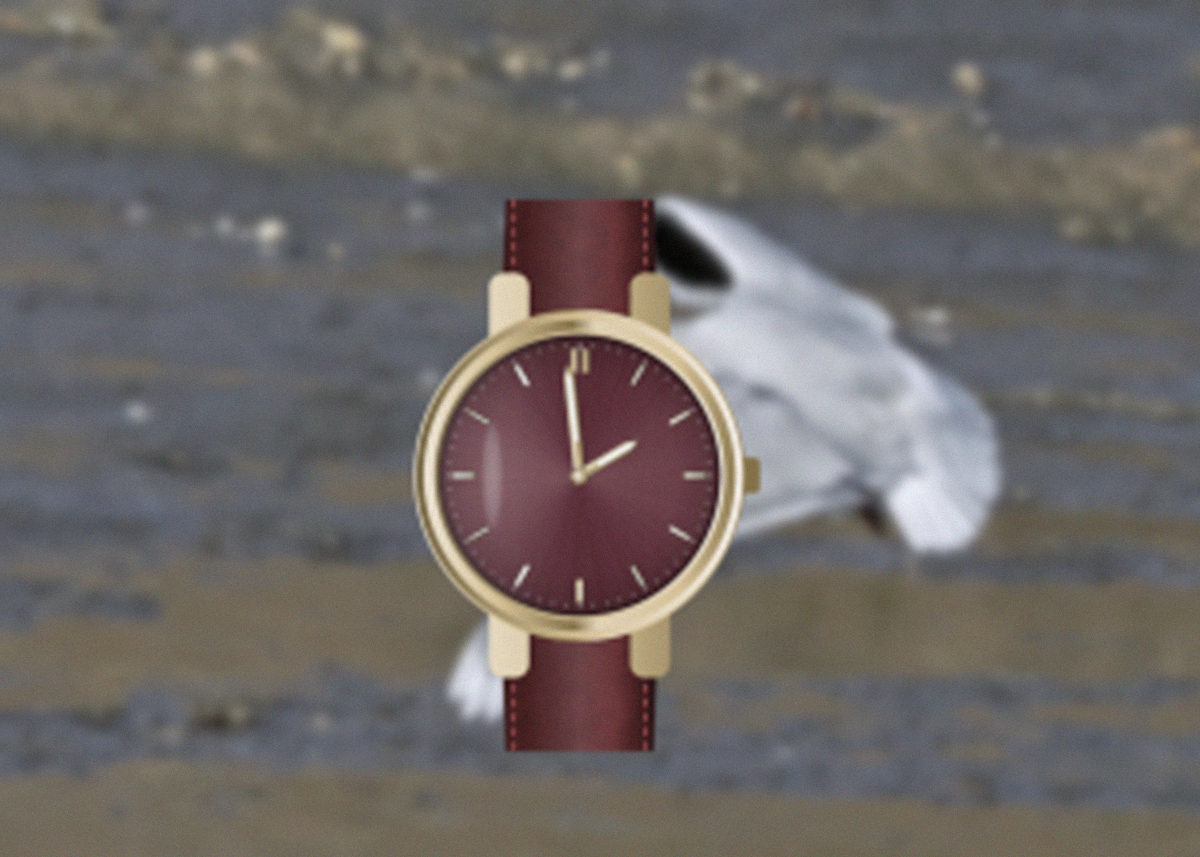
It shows 1,59
